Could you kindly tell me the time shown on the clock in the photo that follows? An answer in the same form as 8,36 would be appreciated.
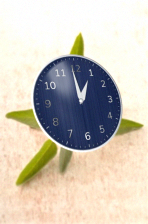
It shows 12,59
